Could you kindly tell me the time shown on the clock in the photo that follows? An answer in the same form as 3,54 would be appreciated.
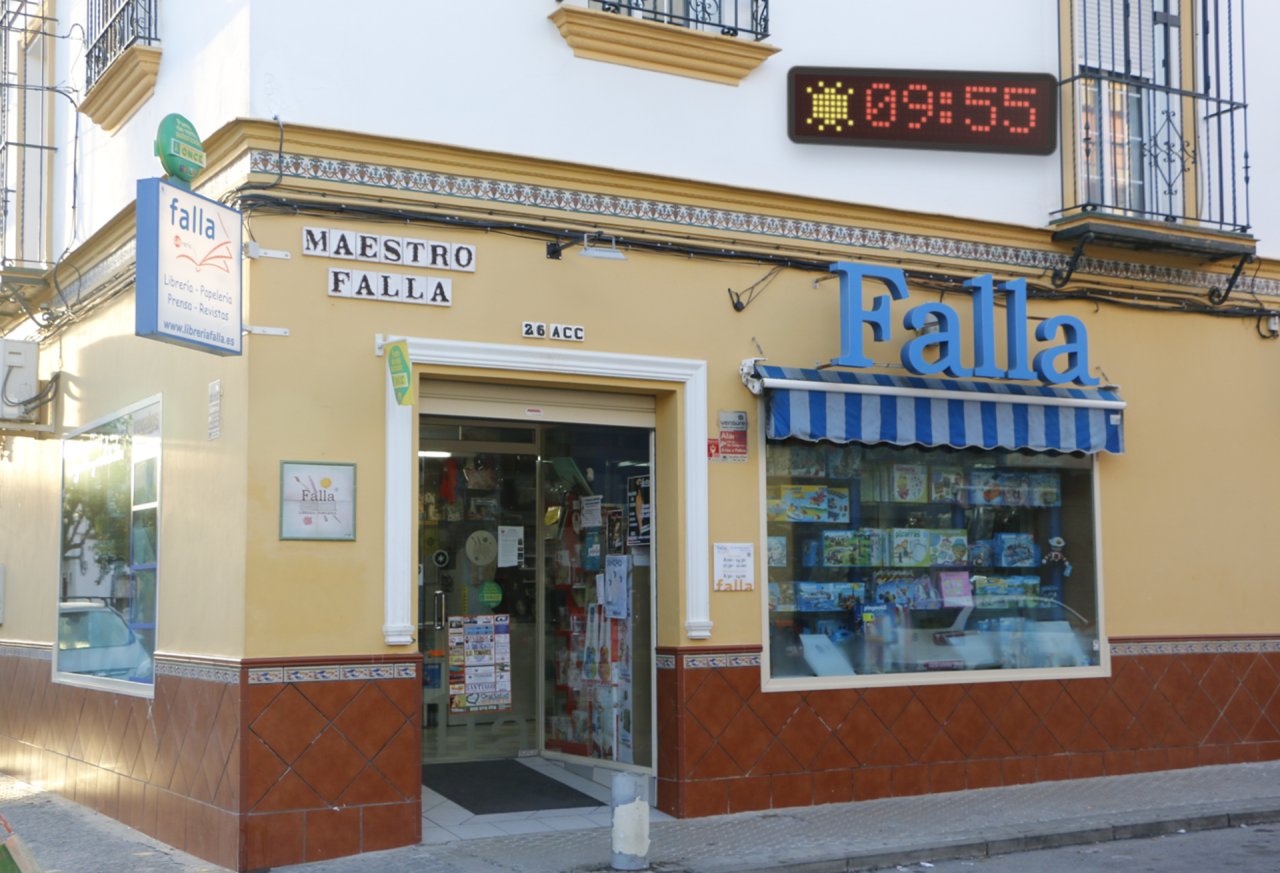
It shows 9,55
